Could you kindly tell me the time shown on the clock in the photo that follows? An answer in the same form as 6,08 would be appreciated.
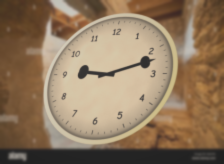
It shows 9,12
